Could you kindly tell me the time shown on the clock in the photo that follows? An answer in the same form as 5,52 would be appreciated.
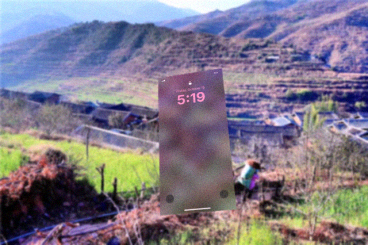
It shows 5,19
